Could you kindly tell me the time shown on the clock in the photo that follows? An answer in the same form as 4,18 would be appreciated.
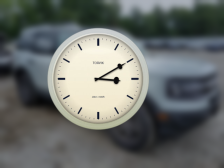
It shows 3,10
